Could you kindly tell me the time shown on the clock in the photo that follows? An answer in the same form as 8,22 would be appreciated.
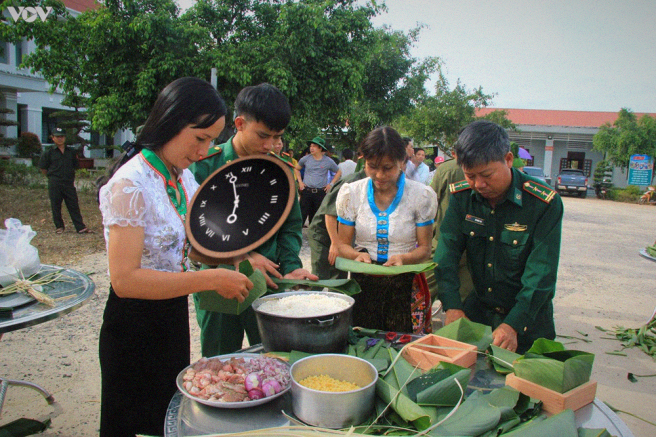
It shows 5,56
